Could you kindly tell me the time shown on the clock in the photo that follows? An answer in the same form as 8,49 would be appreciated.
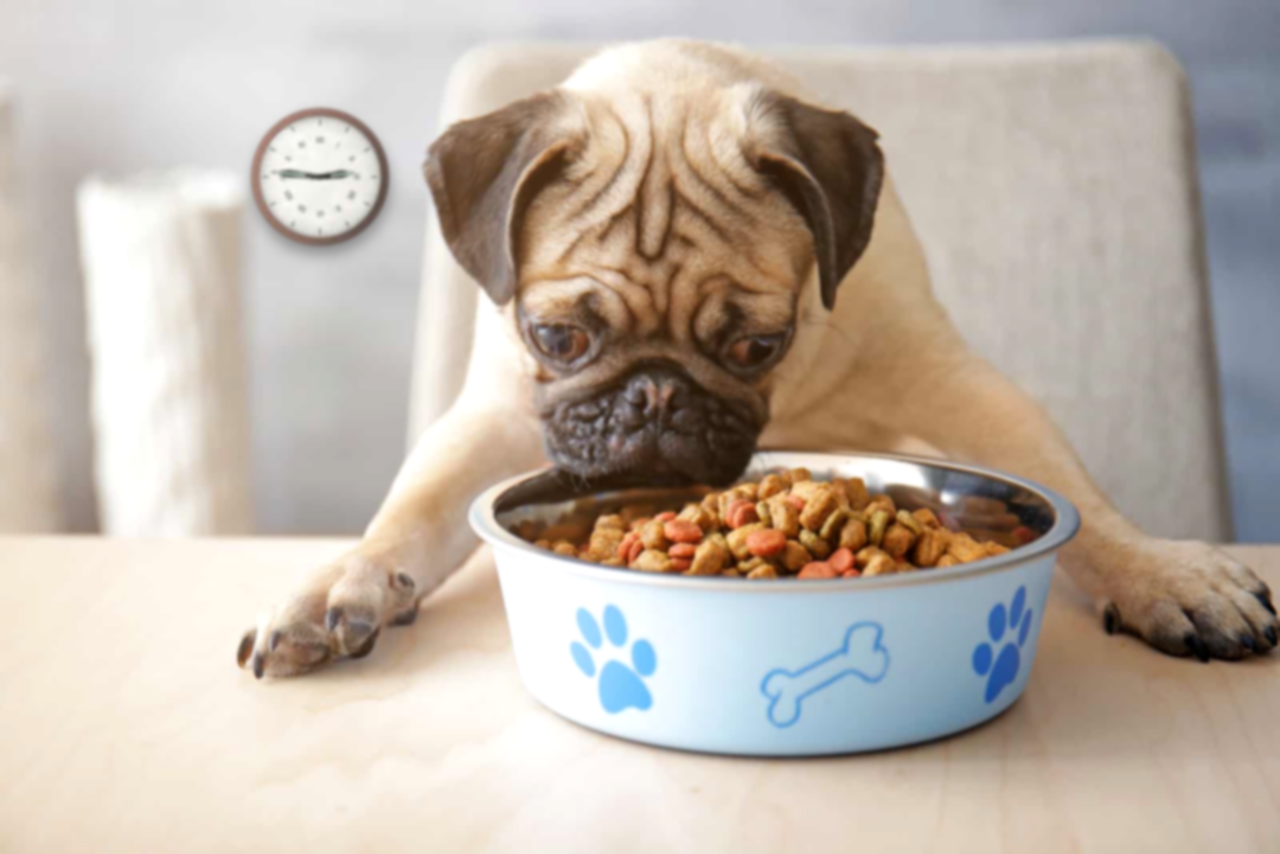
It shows 2,46
